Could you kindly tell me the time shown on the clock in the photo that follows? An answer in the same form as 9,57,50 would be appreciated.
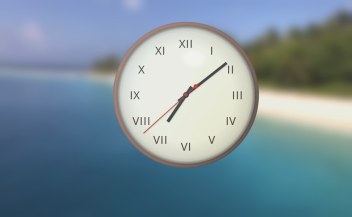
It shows 7,08,38
